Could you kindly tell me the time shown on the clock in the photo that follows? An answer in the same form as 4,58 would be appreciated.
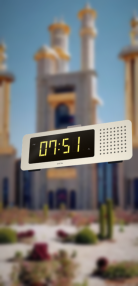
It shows 7,51
